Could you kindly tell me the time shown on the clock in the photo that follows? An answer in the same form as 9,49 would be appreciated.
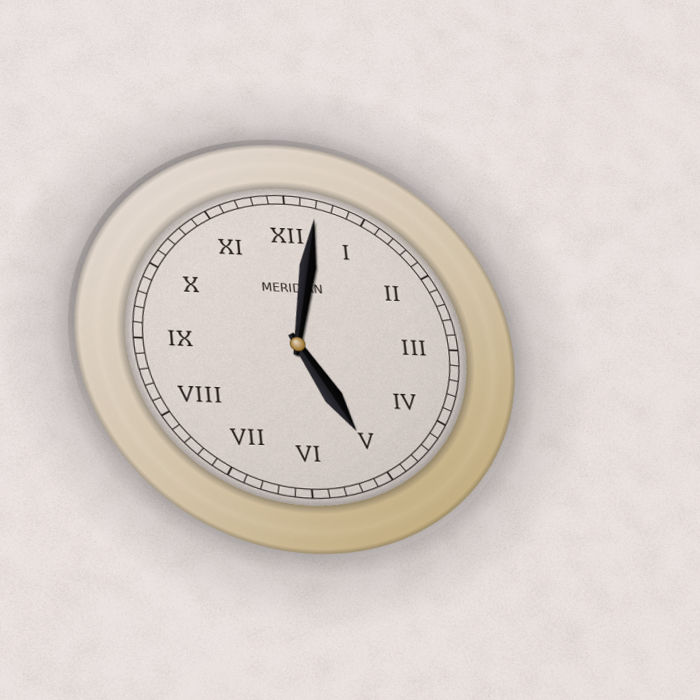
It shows 5,02
